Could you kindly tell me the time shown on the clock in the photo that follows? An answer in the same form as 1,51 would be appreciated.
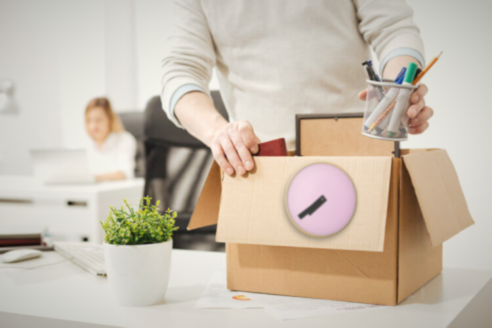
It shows 7,39
